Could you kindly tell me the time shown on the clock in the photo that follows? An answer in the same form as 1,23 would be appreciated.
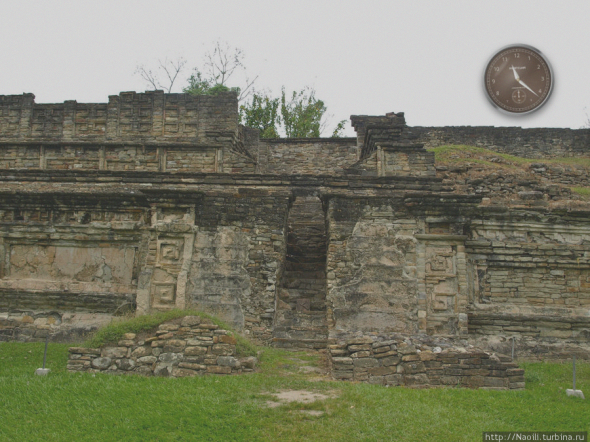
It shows 11,22
